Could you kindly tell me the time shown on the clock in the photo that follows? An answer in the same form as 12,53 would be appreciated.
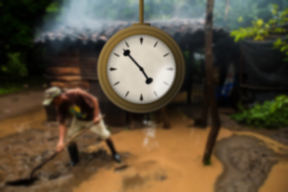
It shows 4,53
